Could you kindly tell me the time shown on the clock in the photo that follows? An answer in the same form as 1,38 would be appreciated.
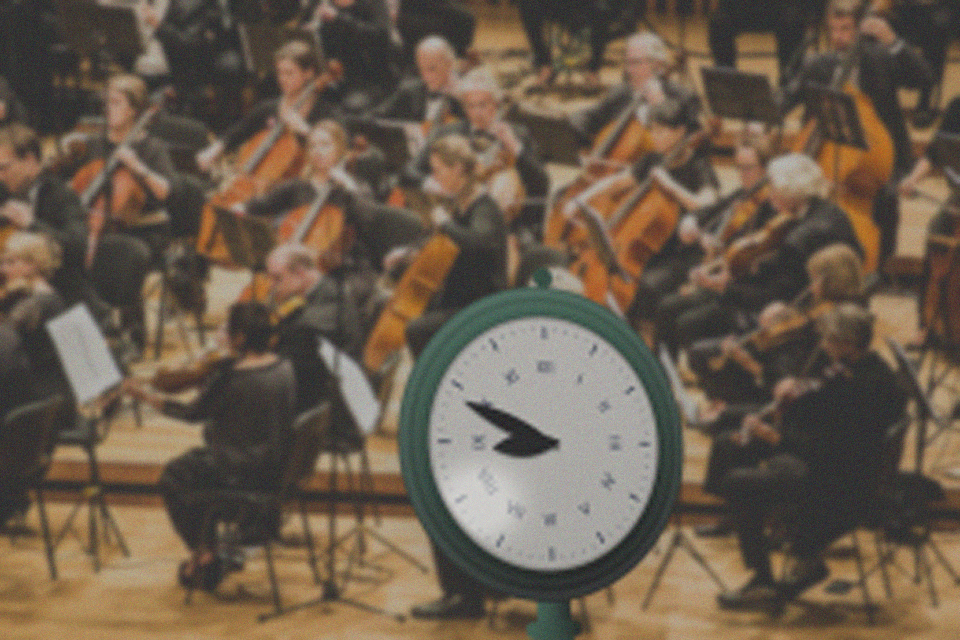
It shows 8,49
